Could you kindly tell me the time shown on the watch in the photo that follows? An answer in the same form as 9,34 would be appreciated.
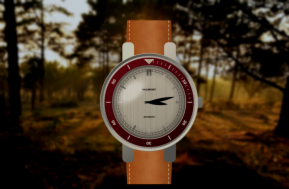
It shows 3,13
